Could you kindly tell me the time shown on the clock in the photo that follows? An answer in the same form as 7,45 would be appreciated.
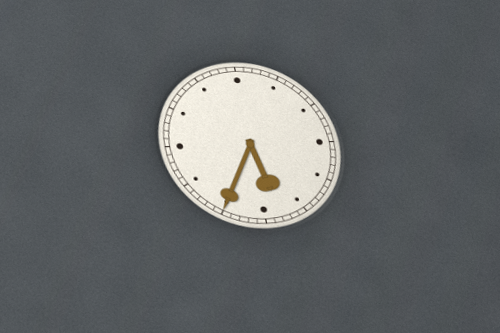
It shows 5,35
